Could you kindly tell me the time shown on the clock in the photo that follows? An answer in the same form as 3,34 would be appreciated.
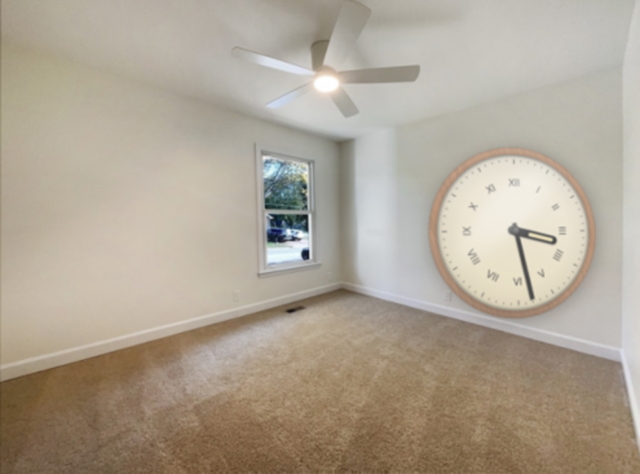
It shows 3,28
